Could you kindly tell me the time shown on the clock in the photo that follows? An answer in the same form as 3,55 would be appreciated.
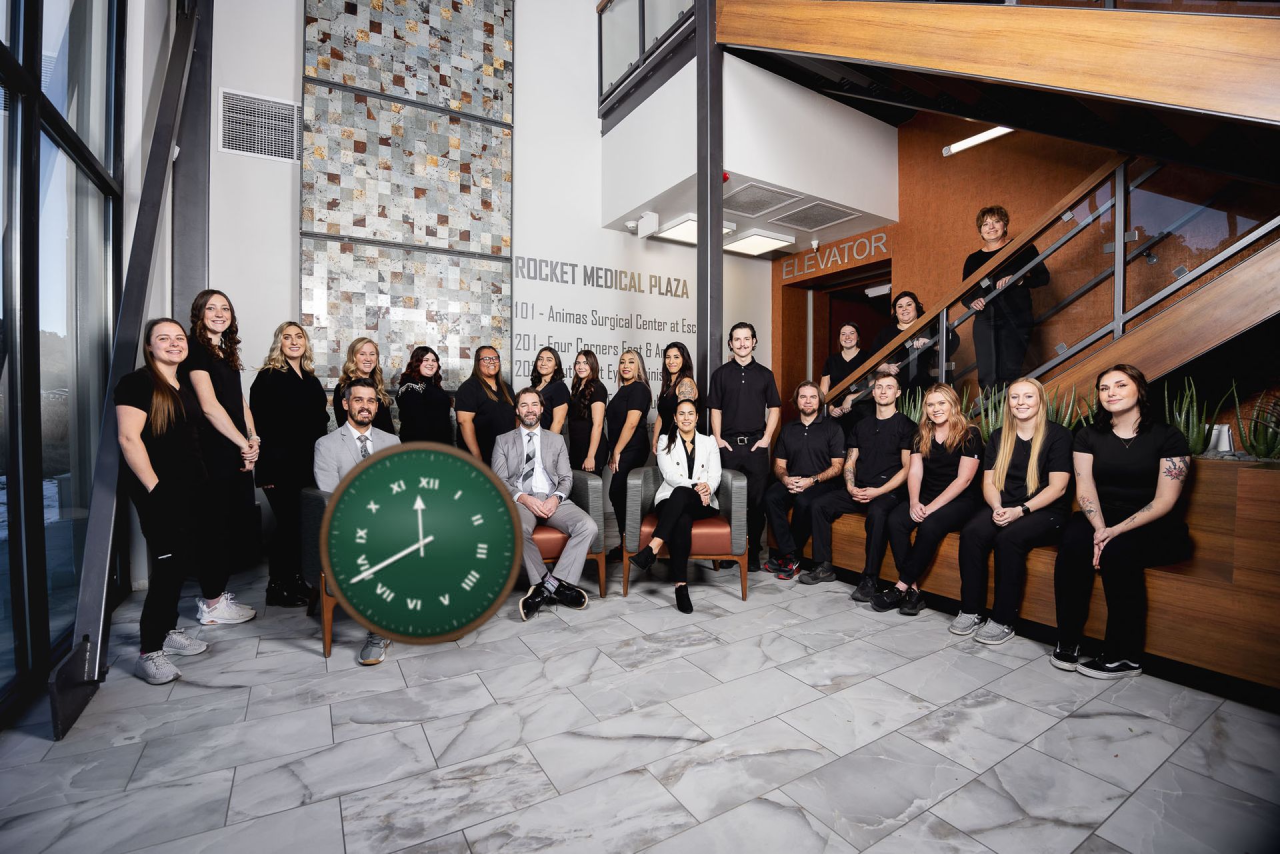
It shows 11,39
